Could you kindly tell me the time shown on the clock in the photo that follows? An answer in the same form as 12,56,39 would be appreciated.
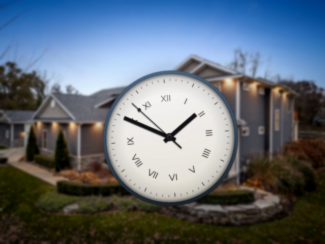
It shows 1,49,53
